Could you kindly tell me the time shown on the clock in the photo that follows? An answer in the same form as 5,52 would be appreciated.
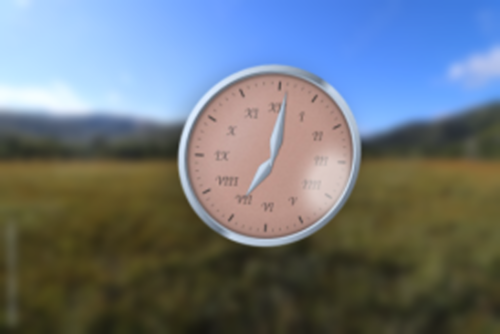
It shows 7,01
